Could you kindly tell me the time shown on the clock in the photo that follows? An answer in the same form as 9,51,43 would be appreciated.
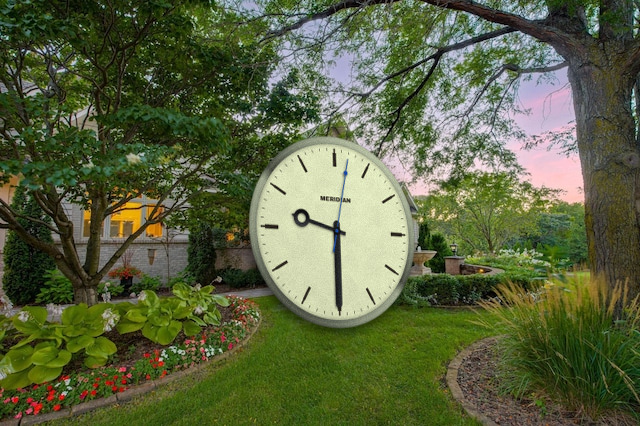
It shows 9,30,02
